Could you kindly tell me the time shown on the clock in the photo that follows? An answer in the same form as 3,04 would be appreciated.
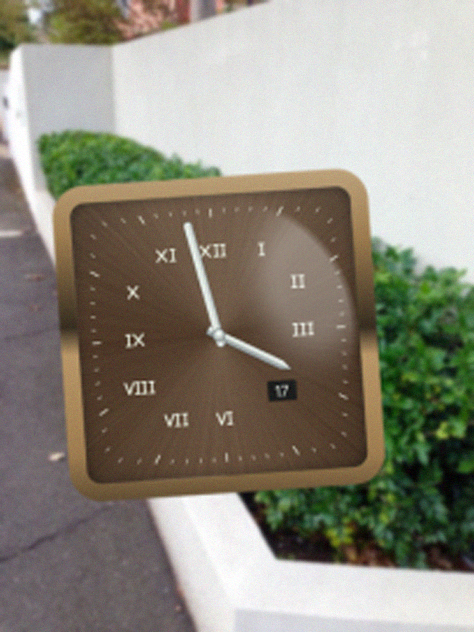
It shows 3,58
